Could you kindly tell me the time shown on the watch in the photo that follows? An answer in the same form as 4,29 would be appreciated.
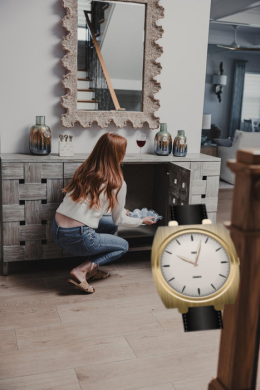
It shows 10,03
